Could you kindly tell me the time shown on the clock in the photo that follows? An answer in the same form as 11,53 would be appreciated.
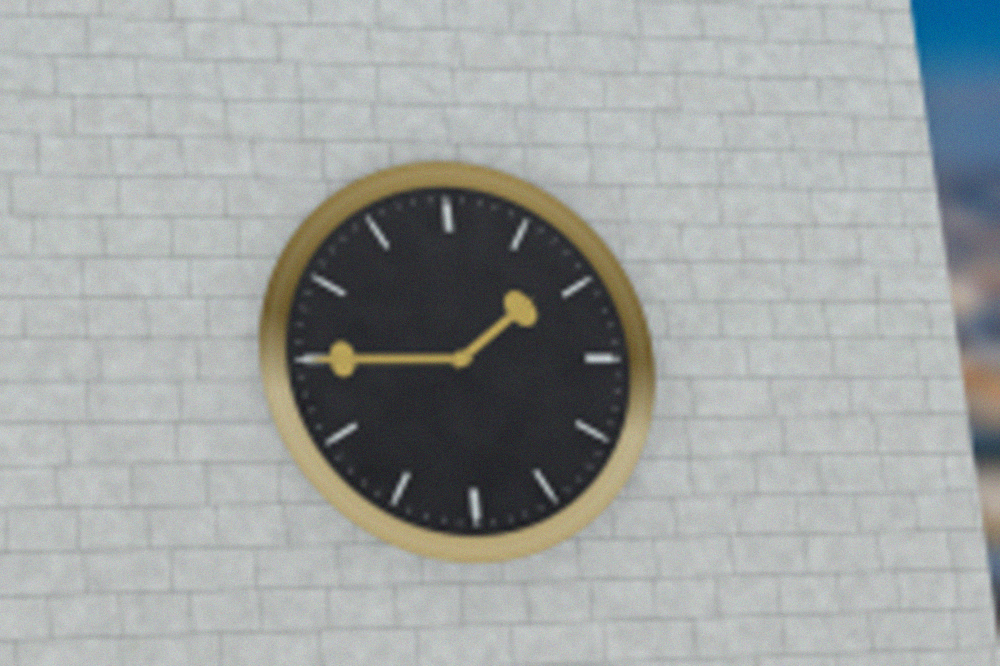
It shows 1,45
